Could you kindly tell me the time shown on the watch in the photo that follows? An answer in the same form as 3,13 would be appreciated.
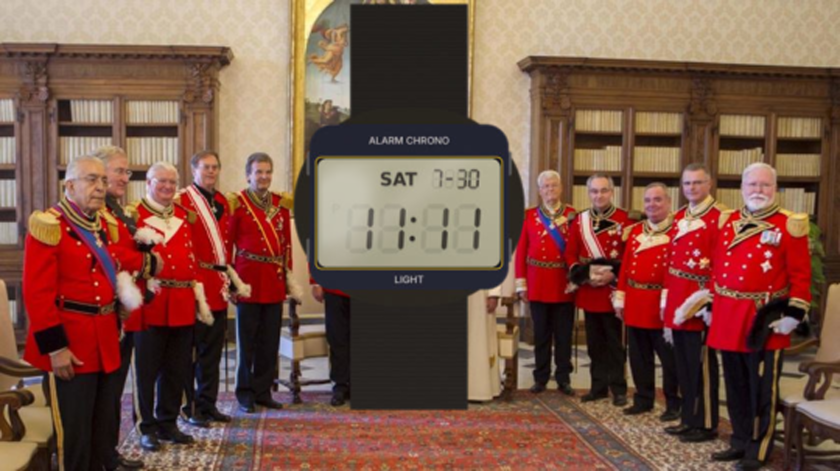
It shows 11,11
